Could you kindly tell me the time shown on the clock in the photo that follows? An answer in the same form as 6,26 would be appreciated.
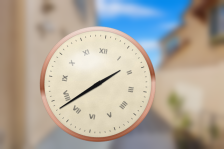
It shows 1,38
